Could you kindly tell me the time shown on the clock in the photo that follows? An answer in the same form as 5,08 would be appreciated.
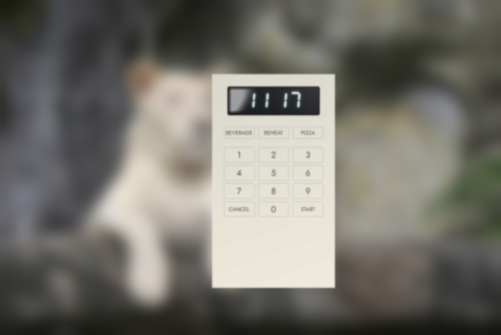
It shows 11,17
